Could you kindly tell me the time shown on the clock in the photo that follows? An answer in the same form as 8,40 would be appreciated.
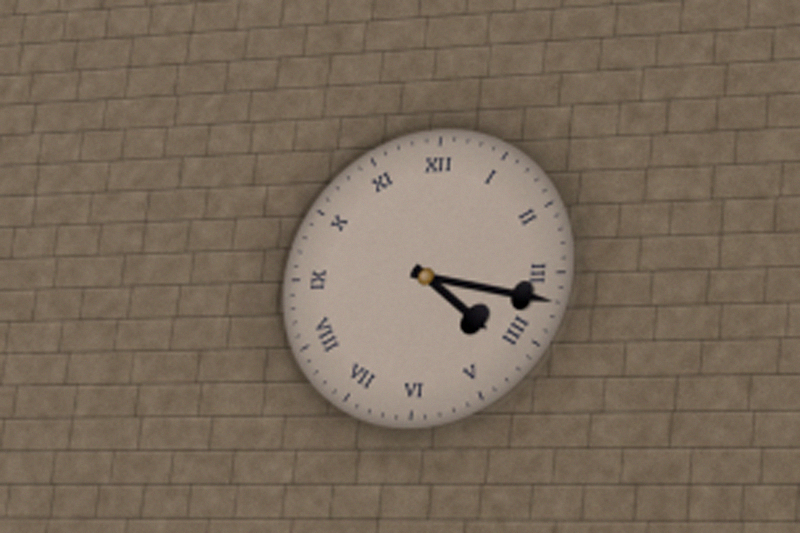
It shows 4,17
